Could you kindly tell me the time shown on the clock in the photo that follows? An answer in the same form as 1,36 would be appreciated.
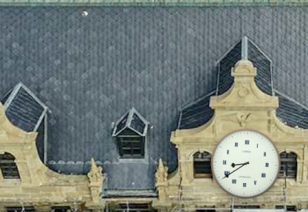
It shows 8,39
